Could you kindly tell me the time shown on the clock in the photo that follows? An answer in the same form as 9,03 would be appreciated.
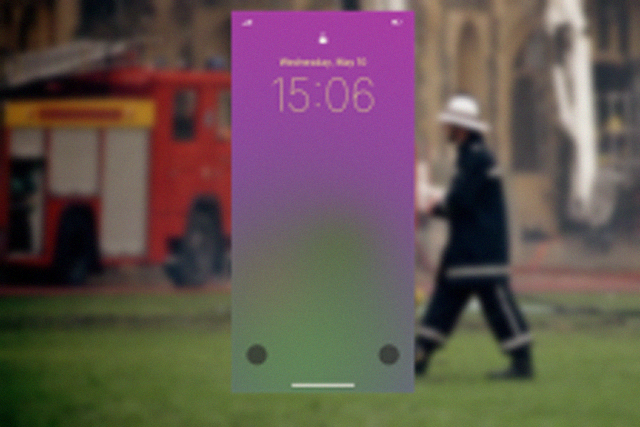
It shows 15,06
